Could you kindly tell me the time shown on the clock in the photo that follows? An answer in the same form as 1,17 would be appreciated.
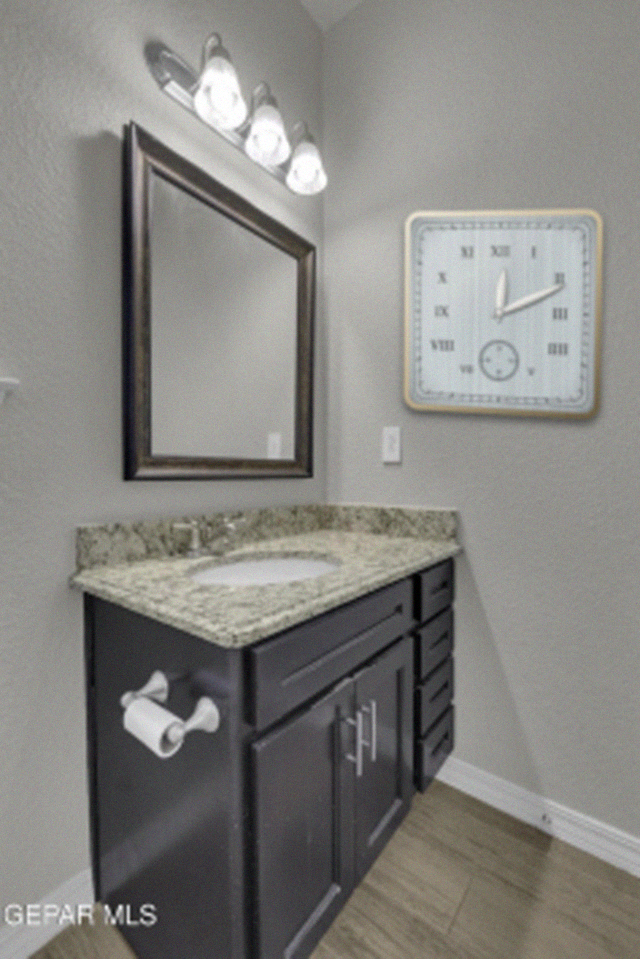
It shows 12,11
